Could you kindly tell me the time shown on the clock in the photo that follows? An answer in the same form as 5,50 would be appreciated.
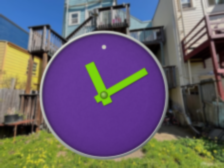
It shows 11,10
